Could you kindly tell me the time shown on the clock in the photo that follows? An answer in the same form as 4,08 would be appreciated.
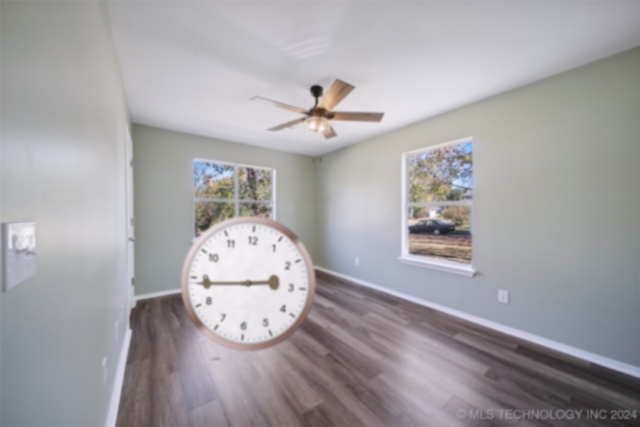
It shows 2,44
